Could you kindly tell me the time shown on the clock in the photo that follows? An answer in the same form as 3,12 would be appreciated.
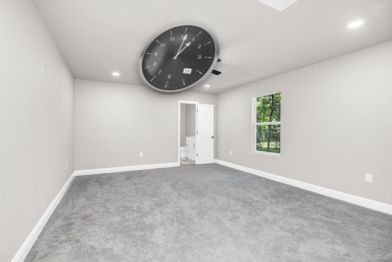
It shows 1,01
